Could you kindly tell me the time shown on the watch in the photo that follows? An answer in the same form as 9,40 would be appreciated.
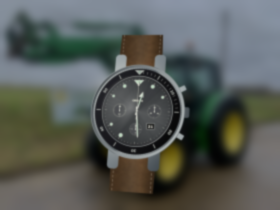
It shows 12,29
